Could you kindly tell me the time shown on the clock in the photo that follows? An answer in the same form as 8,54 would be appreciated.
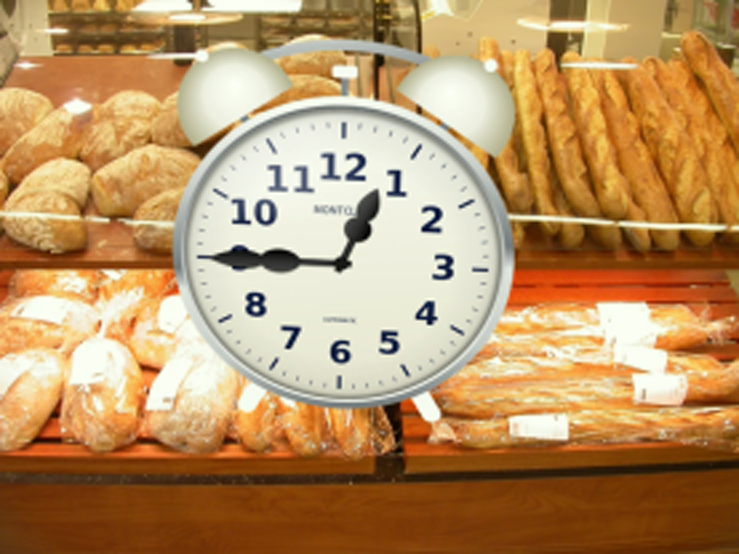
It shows 12,45
